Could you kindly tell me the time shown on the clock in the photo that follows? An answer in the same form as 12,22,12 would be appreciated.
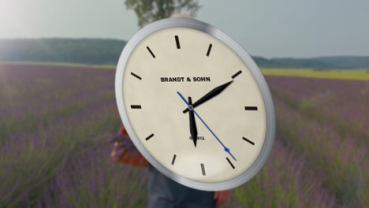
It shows 6,10,24
